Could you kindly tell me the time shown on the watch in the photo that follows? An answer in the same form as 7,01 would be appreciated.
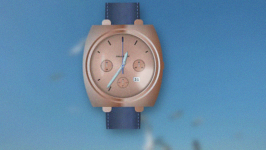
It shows 12,36
